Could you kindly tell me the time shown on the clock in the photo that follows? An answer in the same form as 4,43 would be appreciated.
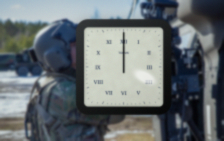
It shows 12,00
